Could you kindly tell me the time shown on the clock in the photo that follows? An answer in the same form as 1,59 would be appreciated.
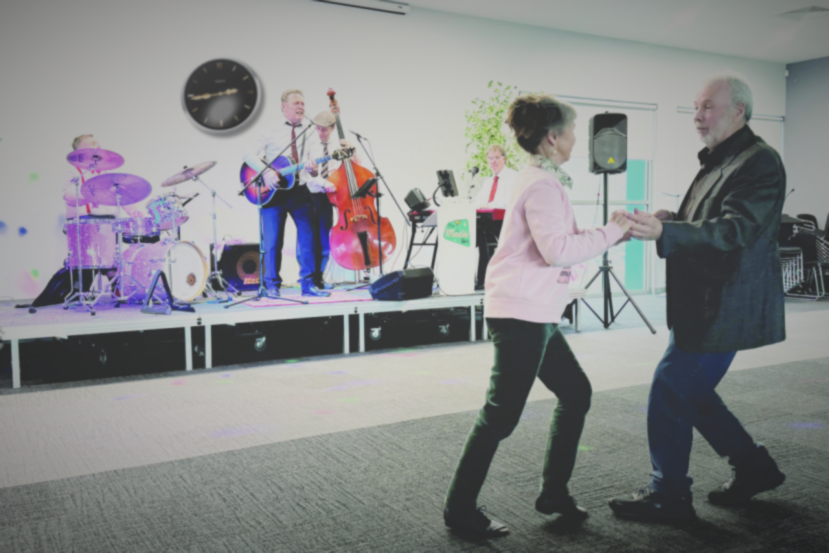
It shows 2,44
